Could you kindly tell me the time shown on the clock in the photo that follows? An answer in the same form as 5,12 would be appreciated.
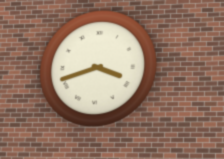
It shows 3,42
